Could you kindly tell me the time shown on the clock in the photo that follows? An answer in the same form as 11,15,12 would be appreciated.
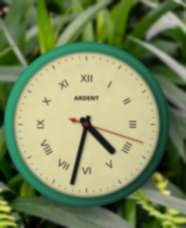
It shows 4,32,18
